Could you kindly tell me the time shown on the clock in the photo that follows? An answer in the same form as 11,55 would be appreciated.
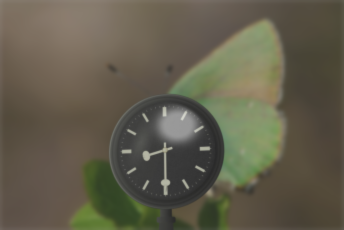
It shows 8,30
